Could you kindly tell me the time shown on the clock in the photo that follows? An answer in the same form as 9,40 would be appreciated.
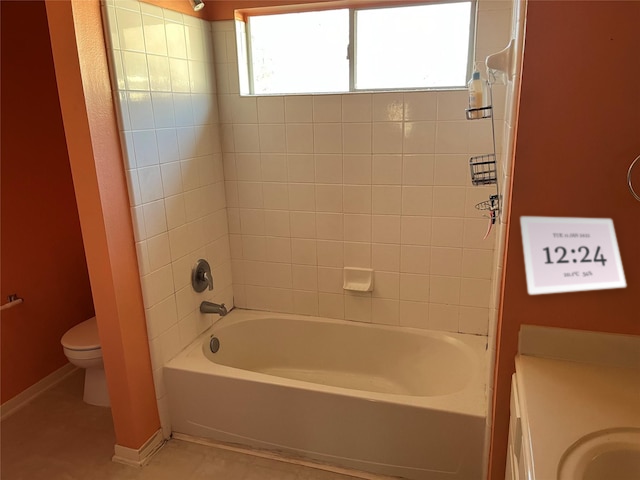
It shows 12,24
